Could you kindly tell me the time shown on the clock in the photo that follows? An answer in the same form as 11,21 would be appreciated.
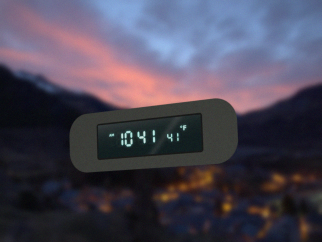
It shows 10,41
